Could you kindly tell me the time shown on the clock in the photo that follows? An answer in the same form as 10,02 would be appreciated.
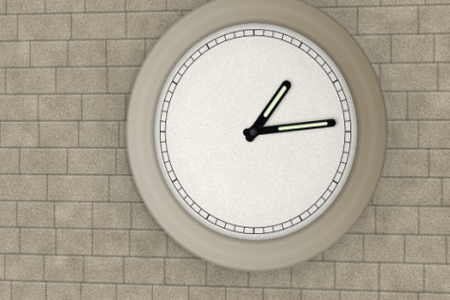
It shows 1,14
